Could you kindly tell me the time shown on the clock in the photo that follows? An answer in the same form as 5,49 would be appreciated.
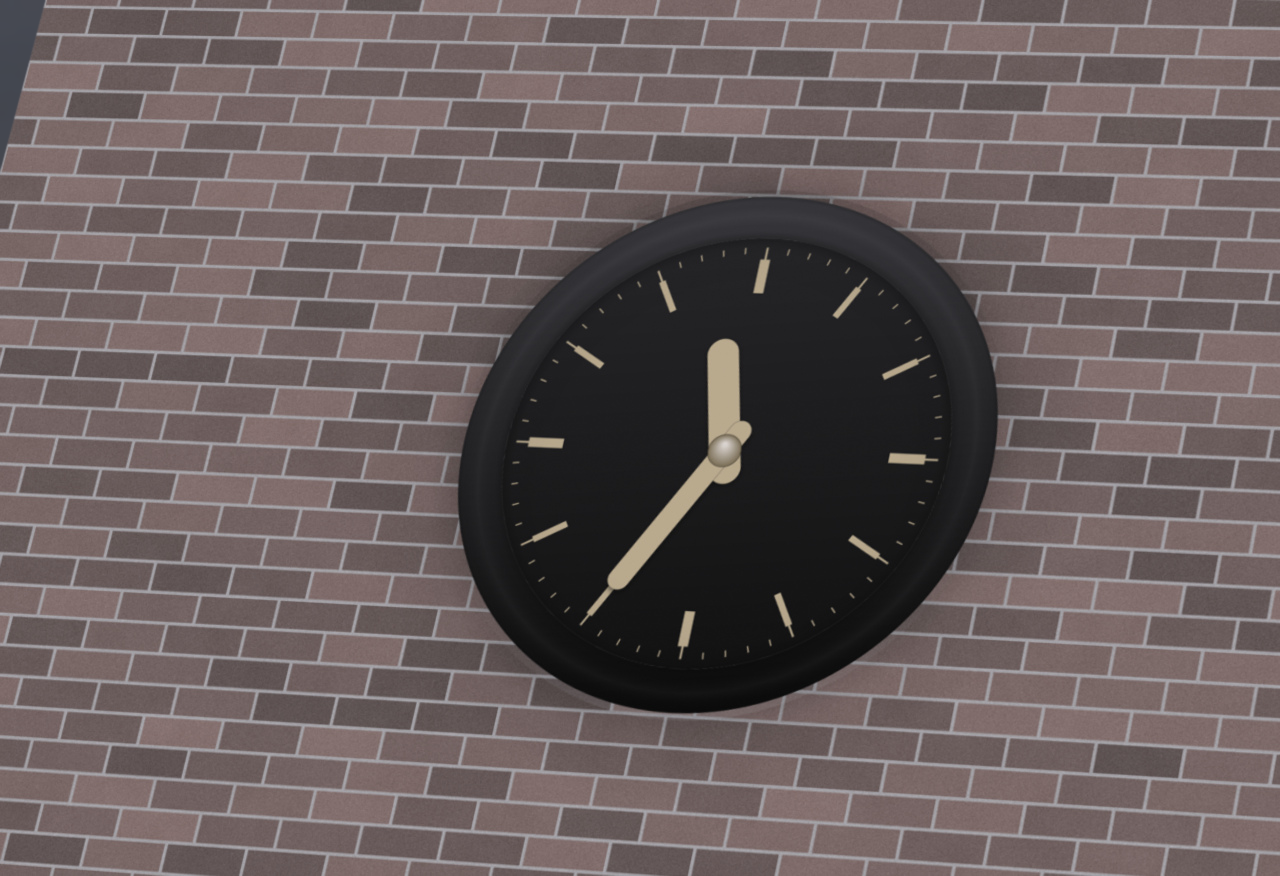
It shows 11,35
